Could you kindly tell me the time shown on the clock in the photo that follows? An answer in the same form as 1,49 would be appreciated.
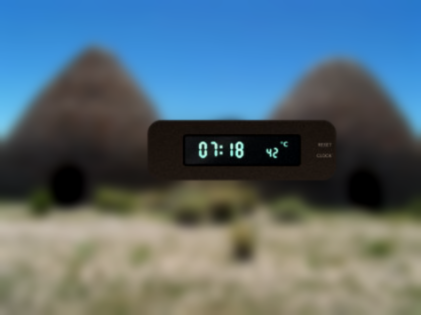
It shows 7,18
